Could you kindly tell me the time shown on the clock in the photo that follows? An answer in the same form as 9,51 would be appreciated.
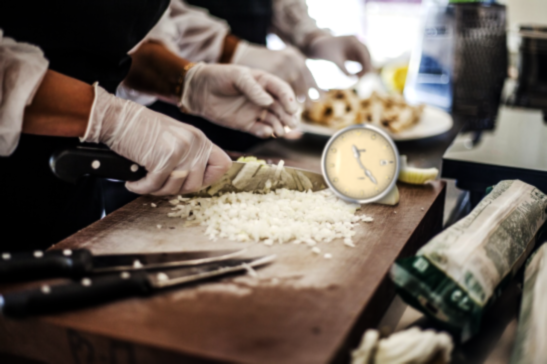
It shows 11,24
